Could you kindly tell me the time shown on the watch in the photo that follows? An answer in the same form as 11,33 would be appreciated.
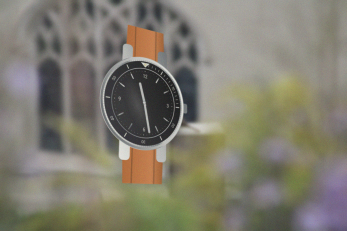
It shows 11,28
